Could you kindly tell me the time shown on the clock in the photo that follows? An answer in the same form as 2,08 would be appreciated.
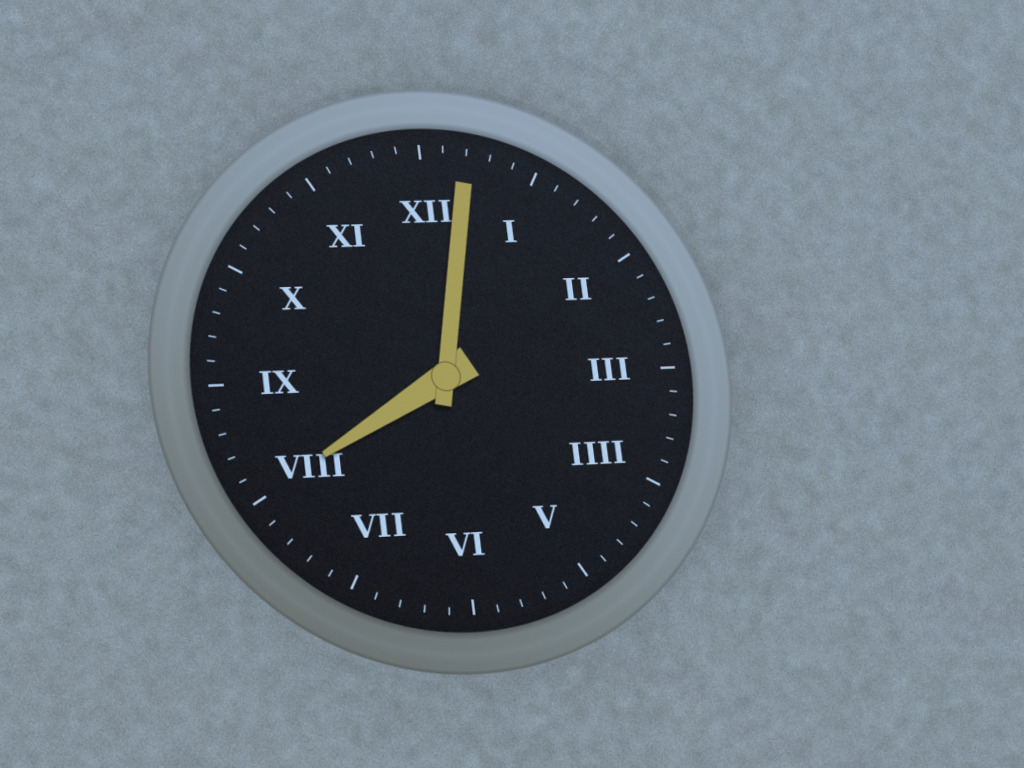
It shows 8,02
